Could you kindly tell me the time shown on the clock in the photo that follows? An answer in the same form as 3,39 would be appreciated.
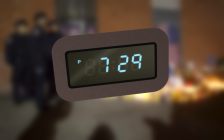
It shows 7,29
